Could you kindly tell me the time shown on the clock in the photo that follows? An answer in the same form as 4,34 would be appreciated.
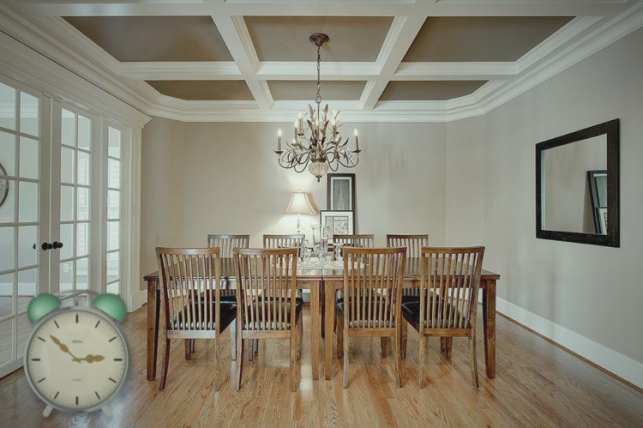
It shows 2,52
